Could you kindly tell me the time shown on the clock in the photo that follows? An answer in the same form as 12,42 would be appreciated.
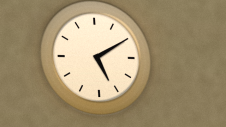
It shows 5,10
